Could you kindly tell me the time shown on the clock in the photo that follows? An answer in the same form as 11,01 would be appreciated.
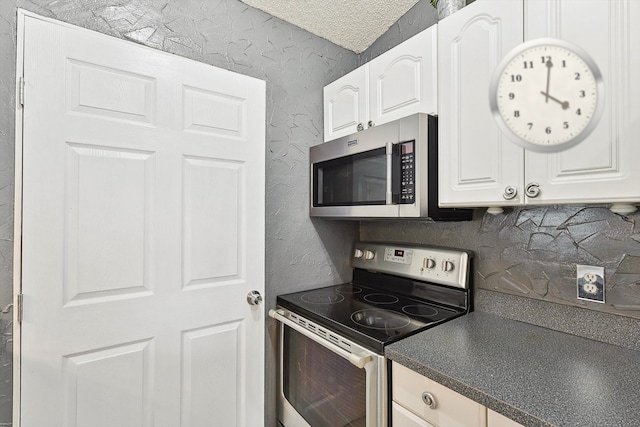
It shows 4,01
